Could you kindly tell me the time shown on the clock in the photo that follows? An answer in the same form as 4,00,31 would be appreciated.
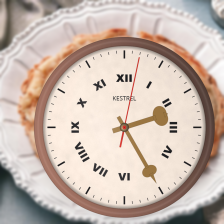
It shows 2,25,02
